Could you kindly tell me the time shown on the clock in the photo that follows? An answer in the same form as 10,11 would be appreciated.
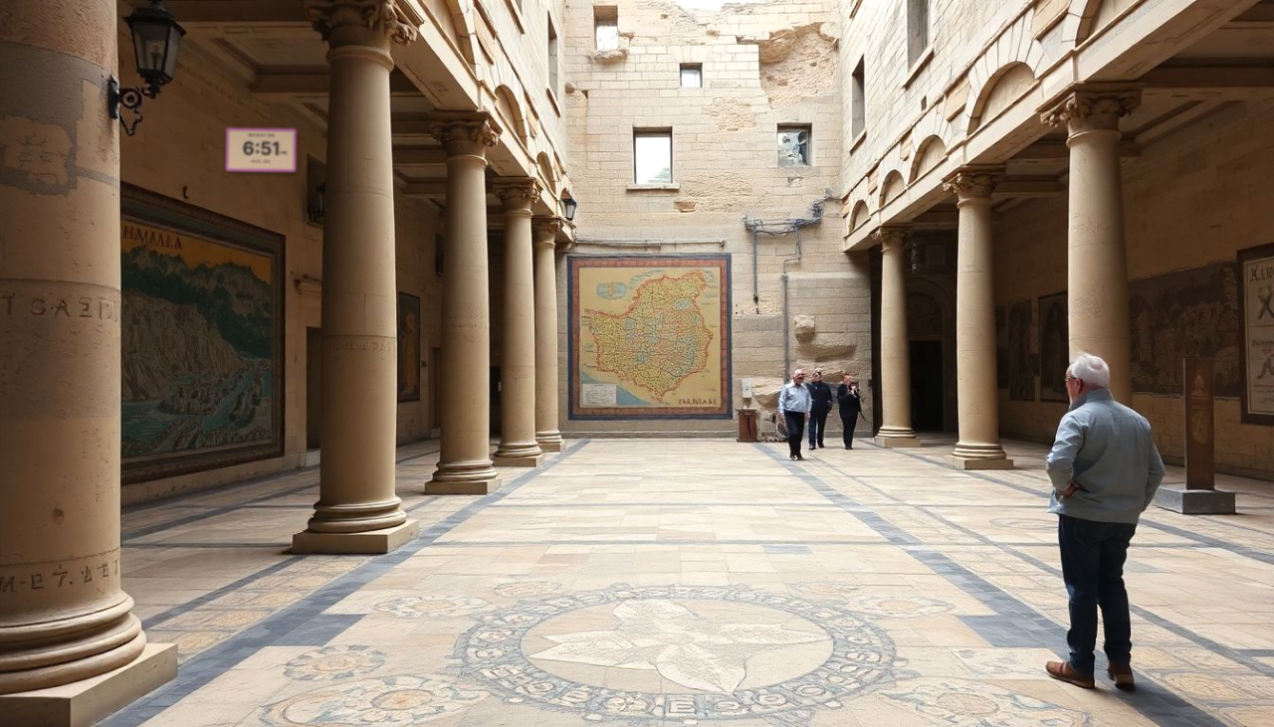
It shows 6,51
